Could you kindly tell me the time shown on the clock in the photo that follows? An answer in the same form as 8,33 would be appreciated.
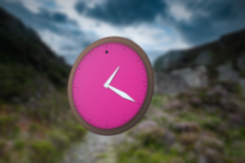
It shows 1,20
